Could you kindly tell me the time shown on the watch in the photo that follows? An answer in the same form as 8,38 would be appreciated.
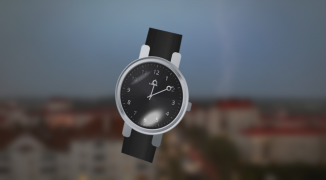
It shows 12,09
